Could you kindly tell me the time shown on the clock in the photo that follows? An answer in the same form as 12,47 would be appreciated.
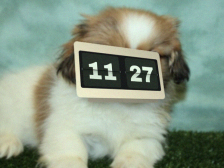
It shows 11,27
